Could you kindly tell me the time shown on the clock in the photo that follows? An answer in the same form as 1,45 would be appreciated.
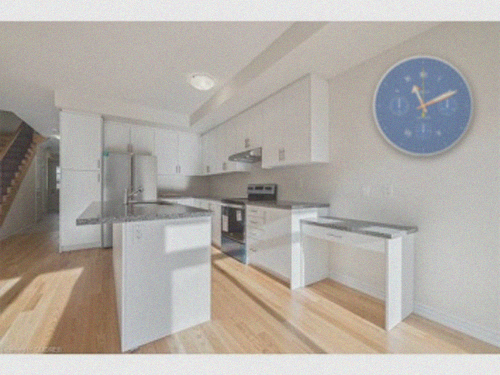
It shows 11,11
